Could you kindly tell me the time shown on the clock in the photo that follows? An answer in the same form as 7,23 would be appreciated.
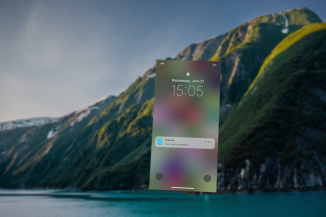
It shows 15,05
